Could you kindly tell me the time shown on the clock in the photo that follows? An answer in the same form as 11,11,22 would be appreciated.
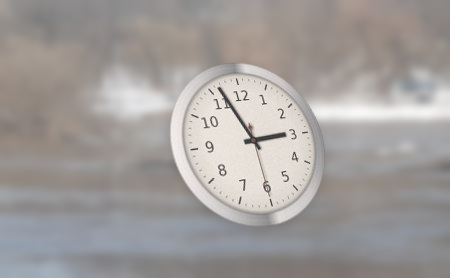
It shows 2,56,30
